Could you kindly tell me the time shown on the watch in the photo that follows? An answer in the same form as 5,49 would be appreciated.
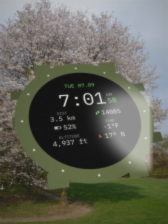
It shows 7,01
